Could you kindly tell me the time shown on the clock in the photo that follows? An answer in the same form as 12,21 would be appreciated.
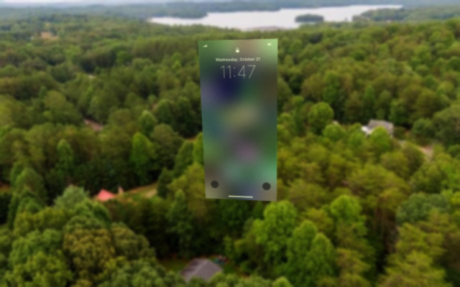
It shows 11,47
